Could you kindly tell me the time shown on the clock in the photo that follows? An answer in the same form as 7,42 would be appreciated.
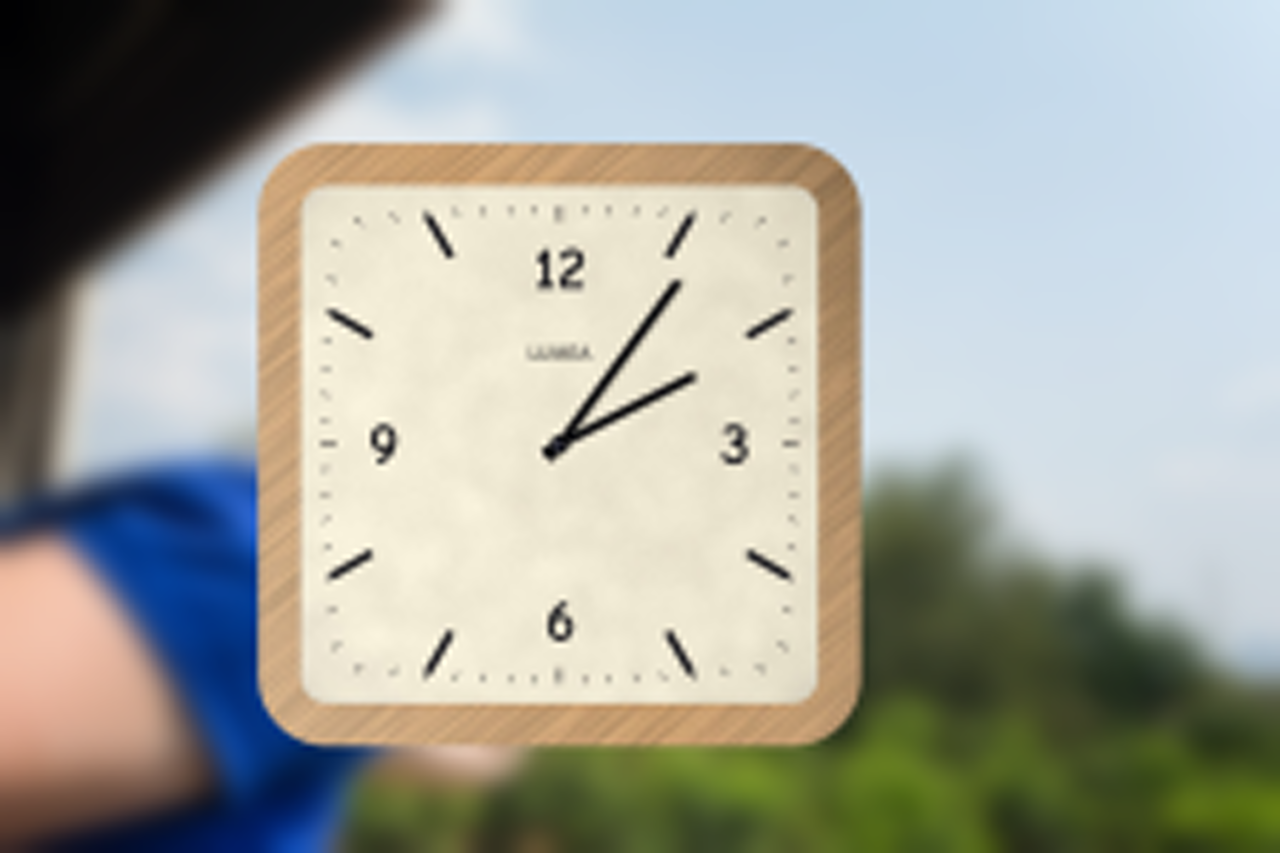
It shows 2,06
